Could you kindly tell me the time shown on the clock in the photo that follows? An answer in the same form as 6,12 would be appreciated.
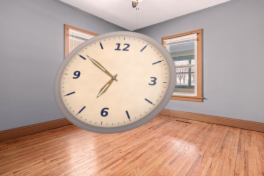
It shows 6,51
